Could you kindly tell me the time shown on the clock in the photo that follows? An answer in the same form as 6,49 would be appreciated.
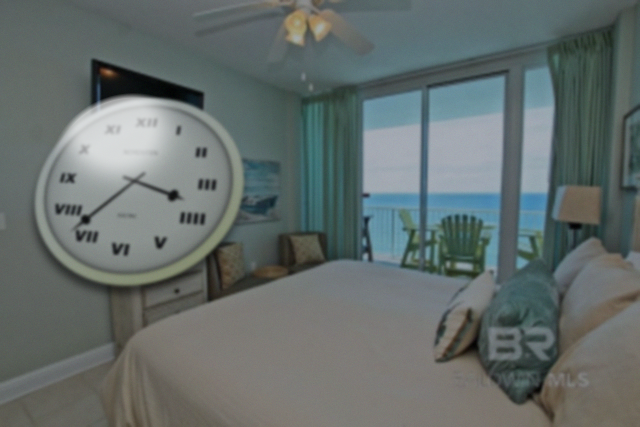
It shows 3,37
